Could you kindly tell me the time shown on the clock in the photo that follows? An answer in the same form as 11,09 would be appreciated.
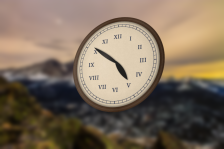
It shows 4,51
